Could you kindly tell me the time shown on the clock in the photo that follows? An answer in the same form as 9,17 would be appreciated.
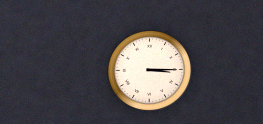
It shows 3,15
